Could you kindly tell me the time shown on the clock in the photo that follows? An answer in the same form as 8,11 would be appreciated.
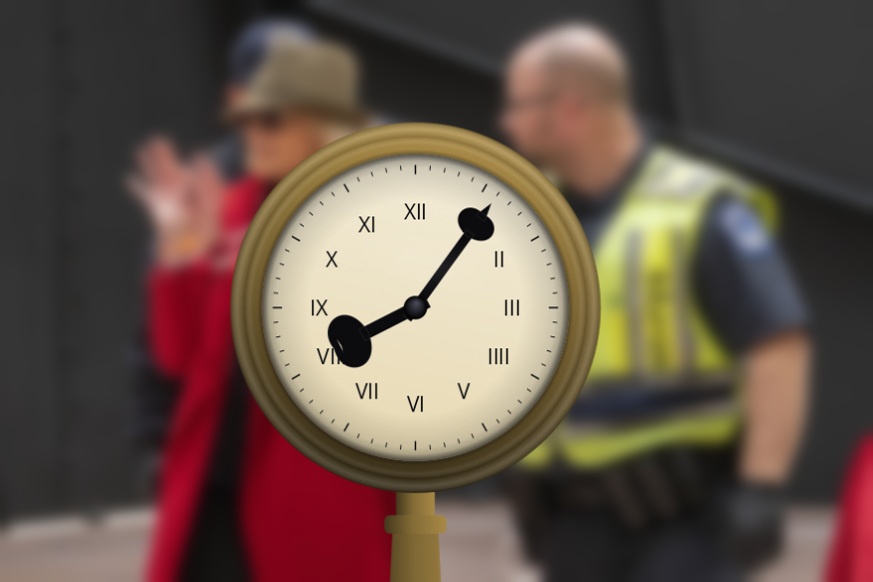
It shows 8,06
